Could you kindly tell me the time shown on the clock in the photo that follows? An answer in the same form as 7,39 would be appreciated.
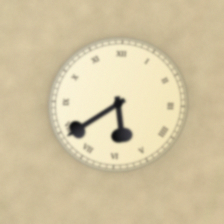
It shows 5,39
